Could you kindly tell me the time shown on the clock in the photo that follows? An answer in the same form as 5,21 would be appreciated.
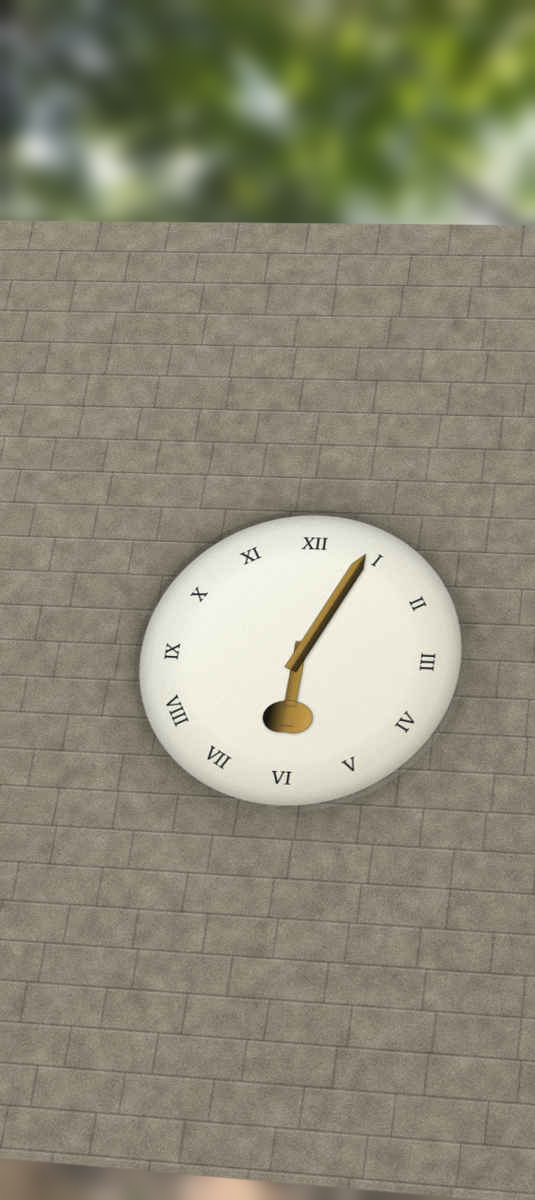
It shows 6,04
